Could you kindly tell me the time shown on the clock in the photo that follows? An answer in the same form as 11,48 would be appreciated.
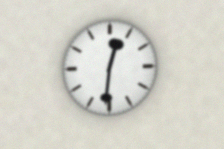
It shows 12,31
